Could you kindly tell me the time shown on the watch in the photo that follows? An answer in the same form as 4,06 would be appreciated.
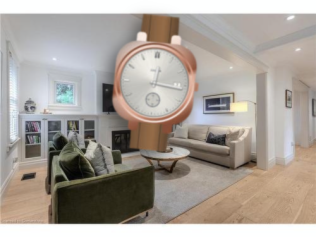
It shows 12,16
